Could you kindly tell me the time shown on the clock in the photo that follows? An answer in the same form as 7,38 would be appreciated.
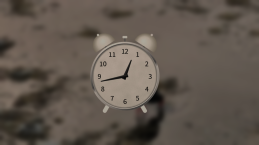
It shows 12,43
